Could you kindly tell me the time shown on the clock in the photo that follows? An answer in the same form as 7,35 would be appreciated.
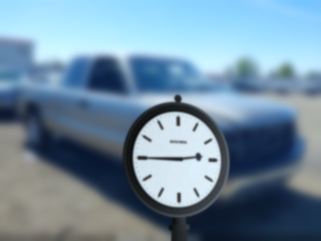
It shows 2,45
